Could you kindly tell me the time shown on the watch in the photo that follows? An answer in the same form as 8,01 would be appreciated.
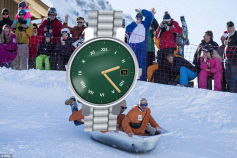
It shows 2,23
